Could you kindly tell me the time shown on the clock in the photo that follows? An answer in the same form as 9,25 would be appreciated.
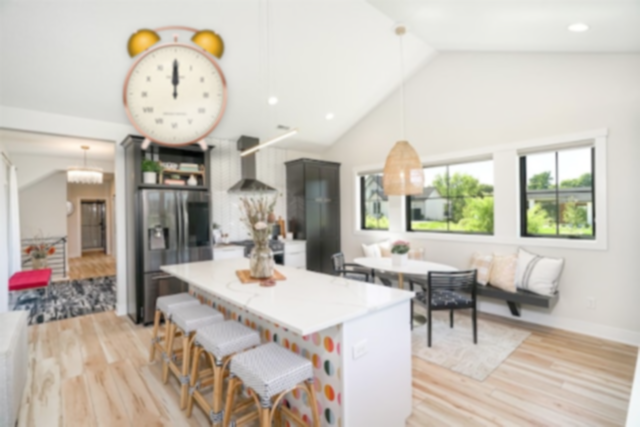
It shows 12,00
